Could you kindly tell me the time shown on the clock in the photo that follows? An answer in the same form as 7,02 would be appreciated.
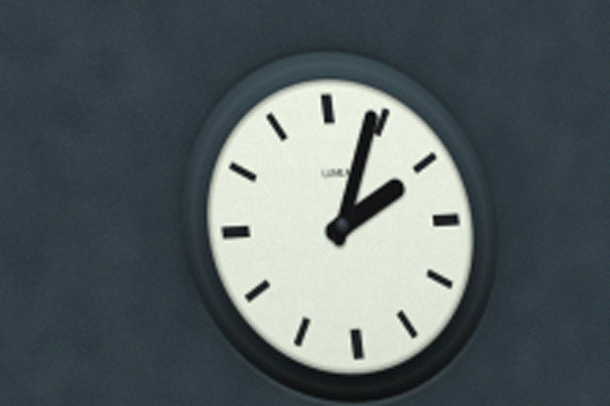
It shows 2,04
